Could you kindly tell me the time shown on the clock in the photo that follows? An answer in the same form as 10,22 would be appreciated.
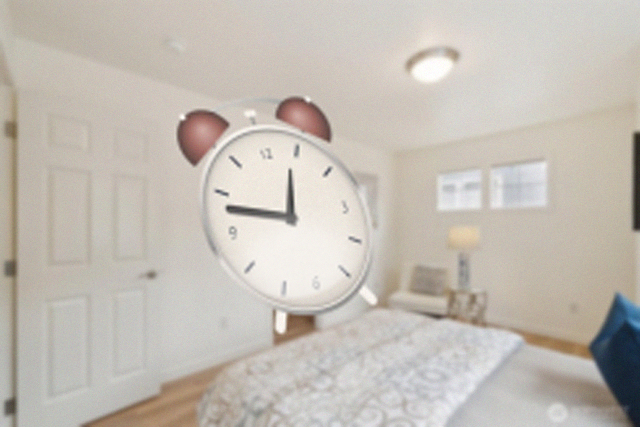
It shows 12,48
